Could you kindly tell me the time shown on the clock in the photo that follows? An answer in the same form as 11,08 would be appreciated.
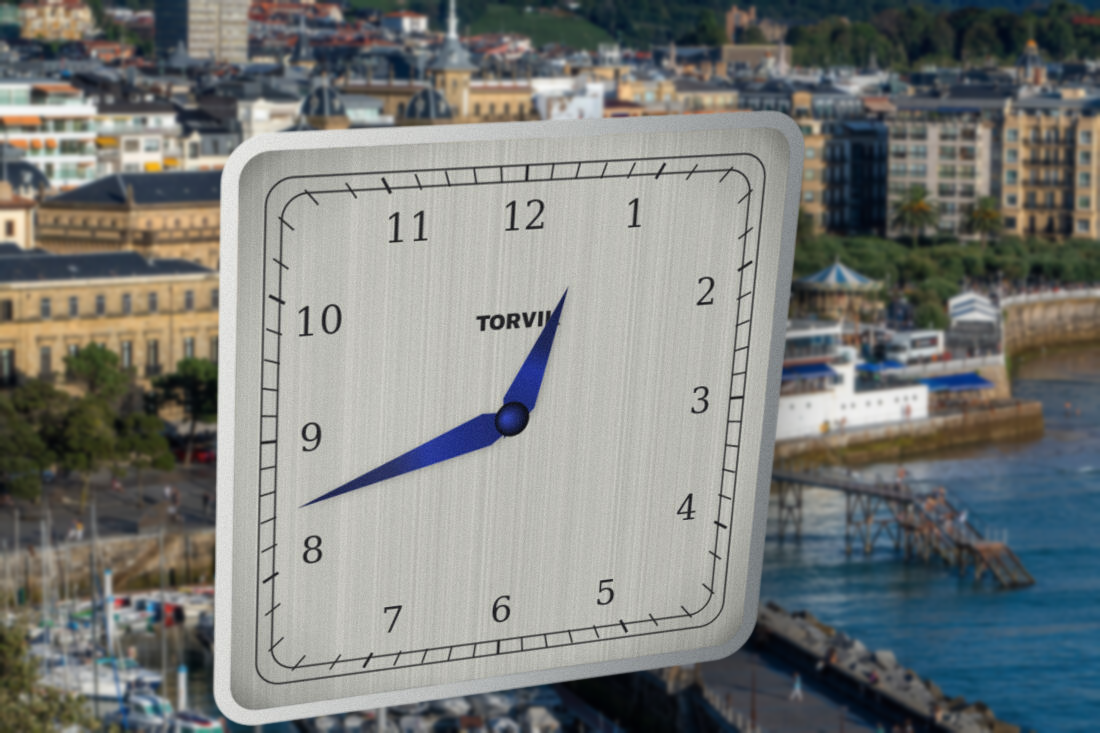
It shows 12,42
